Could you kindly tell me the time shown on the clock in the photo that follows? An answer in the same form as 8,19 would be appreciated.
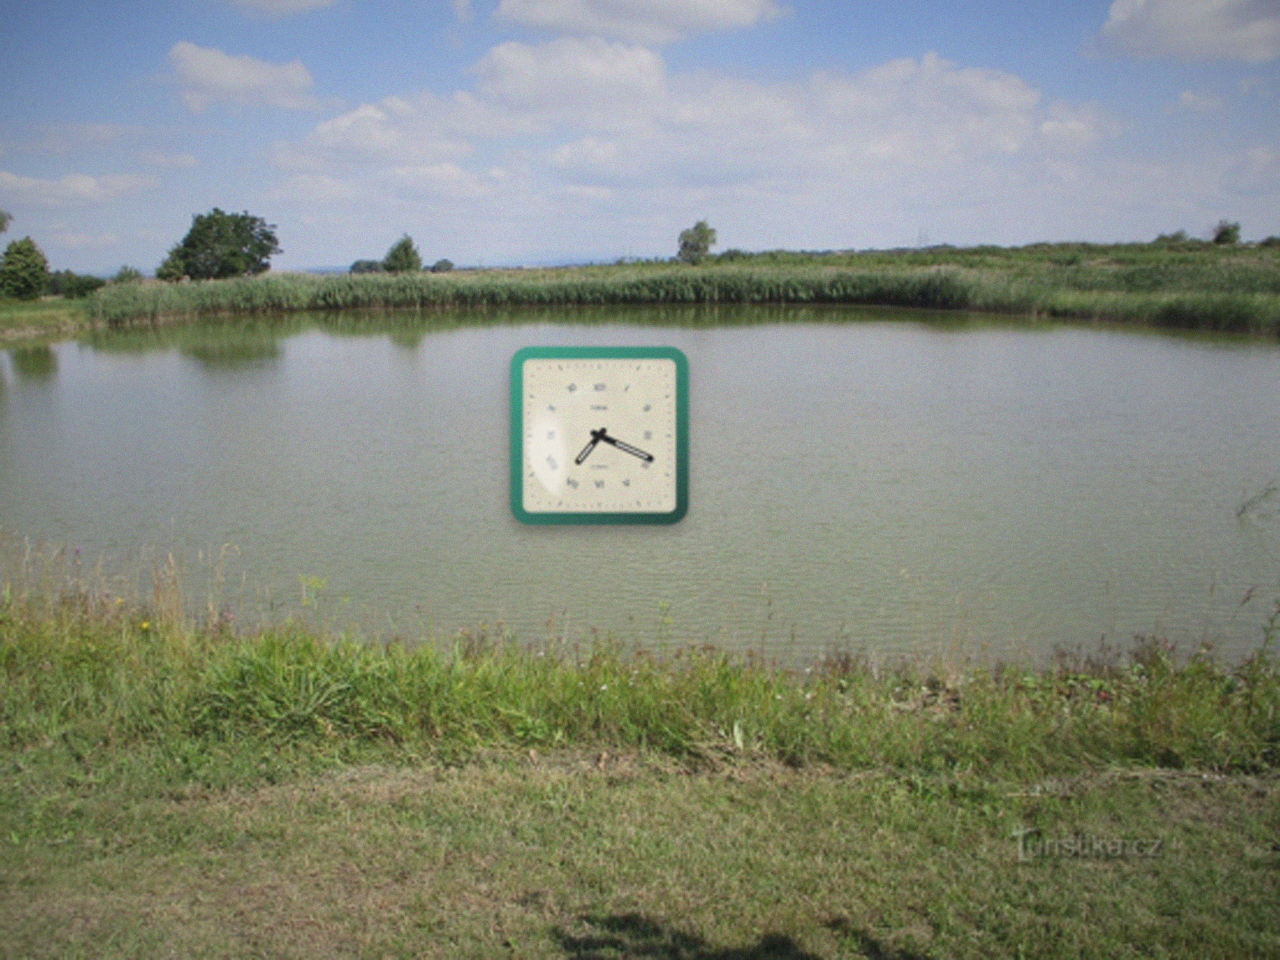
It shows 7,19
